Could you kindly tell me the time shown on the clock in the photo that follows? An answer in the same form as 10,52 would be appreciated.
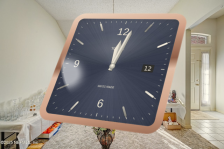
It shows 12,02
